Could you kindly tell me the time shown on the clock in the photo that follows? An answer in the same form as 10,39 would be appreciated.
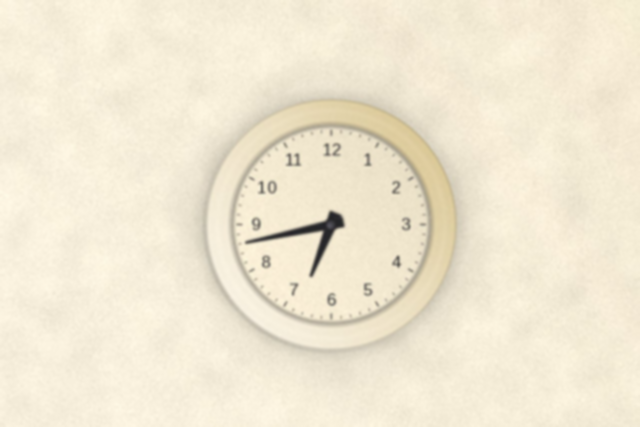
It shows 6,43
